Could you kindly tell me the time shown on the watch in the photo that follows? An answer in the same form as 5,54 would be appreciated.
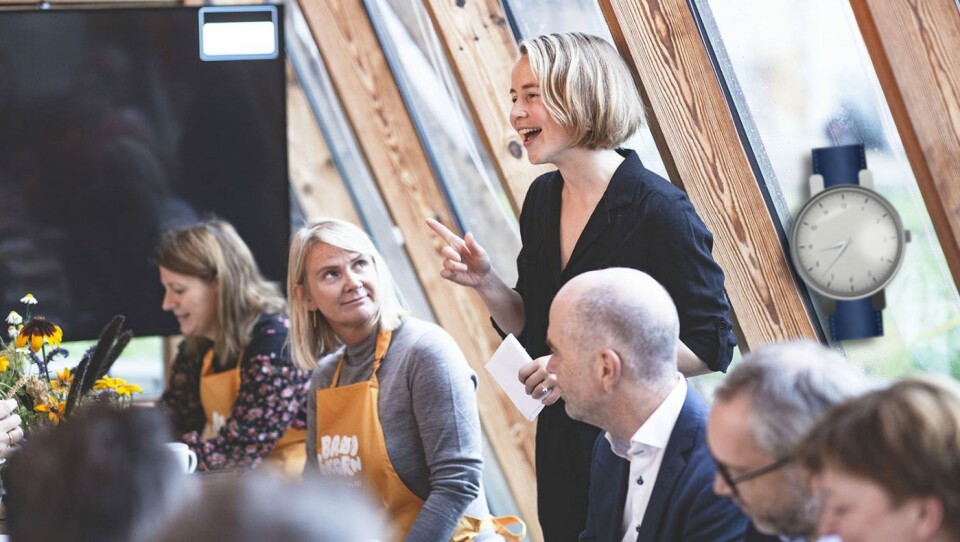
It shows 8,37
